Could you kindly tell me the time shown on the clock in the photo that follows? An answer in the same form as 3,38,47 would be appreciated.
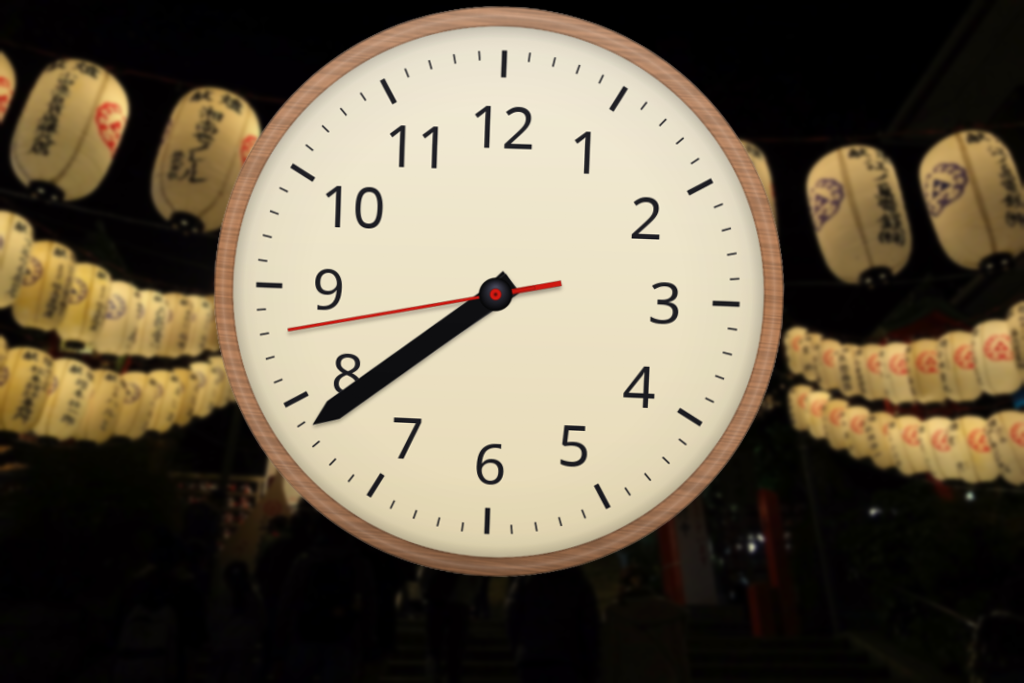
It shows 7,38,43
